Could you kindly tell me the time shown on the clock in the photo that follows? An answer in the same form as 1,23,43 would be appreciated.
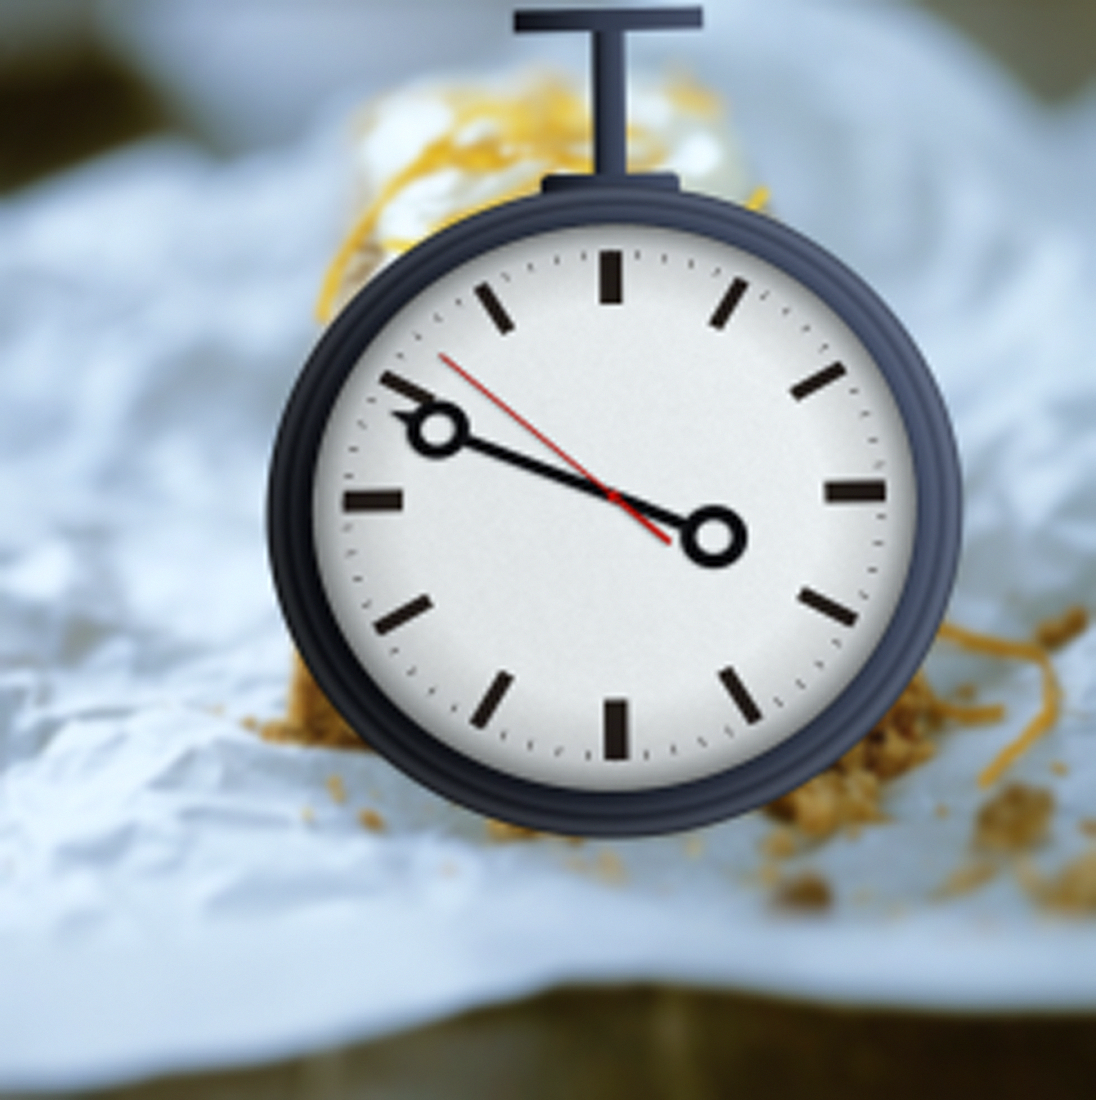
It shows 3,48,52
